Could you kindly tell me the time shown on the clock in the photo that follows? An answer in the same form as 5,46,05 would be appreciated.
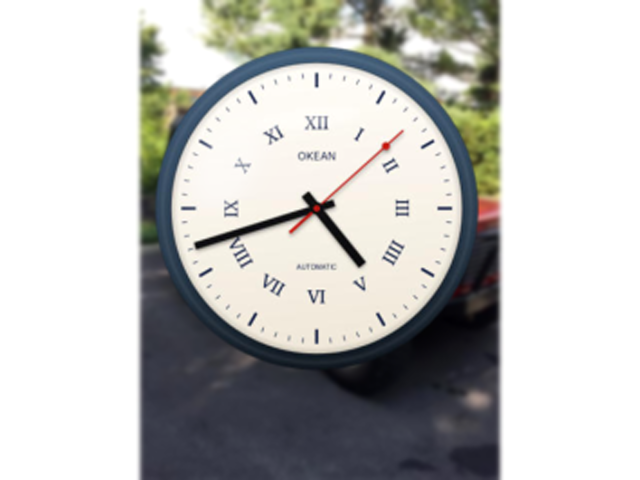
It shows 4,42,08
